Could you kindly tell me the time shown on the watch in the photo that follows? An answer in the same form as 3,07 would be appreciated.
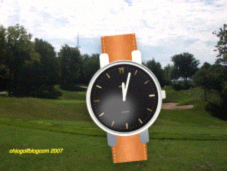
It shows 12,03
